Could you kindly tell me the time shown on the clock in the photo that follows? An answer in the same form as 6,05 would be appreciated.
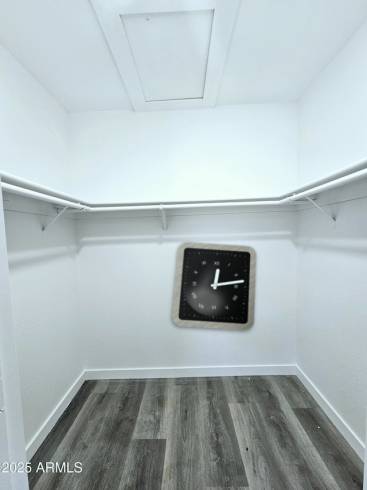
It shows 12,13
